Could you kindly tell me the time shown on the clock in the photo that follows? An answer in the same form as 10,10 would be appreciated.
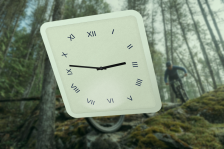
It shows 2,47
